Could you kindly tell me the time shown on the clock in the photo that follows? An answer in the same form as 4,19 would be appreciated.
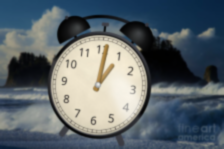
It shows 1,01
